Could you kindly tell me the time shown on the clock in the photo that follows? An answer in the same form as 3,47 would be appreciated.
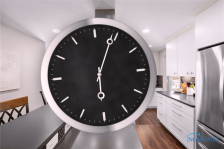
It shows 6,04
